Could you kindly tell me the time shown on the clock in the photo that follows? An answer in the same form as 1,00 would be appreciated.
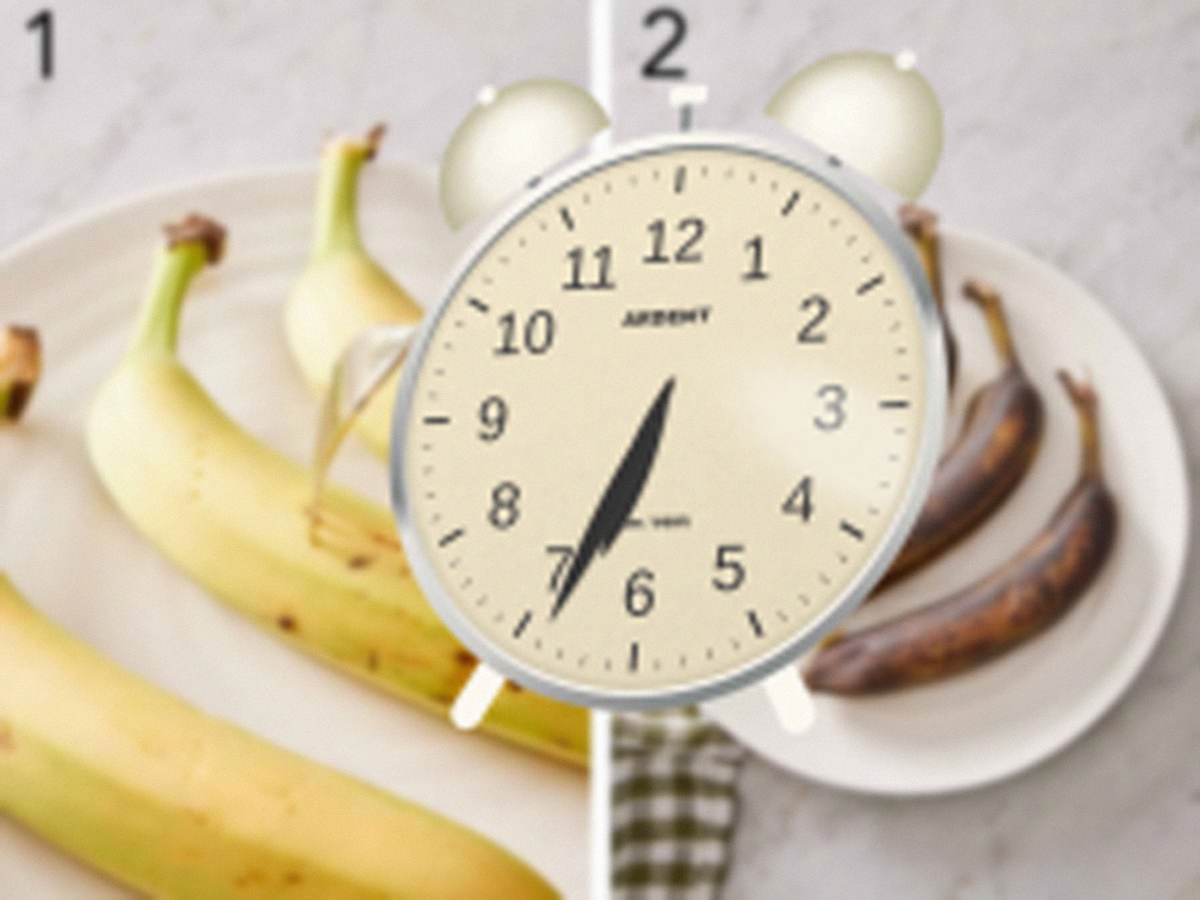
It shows 6,34
